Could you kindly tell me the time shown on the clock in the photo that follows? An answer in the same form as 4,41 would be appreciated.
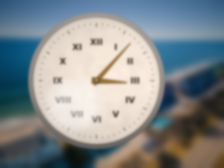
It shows 3,07
